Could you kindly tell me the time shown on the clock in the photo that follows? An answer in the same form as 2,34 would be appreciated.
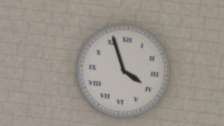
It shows 3,56
